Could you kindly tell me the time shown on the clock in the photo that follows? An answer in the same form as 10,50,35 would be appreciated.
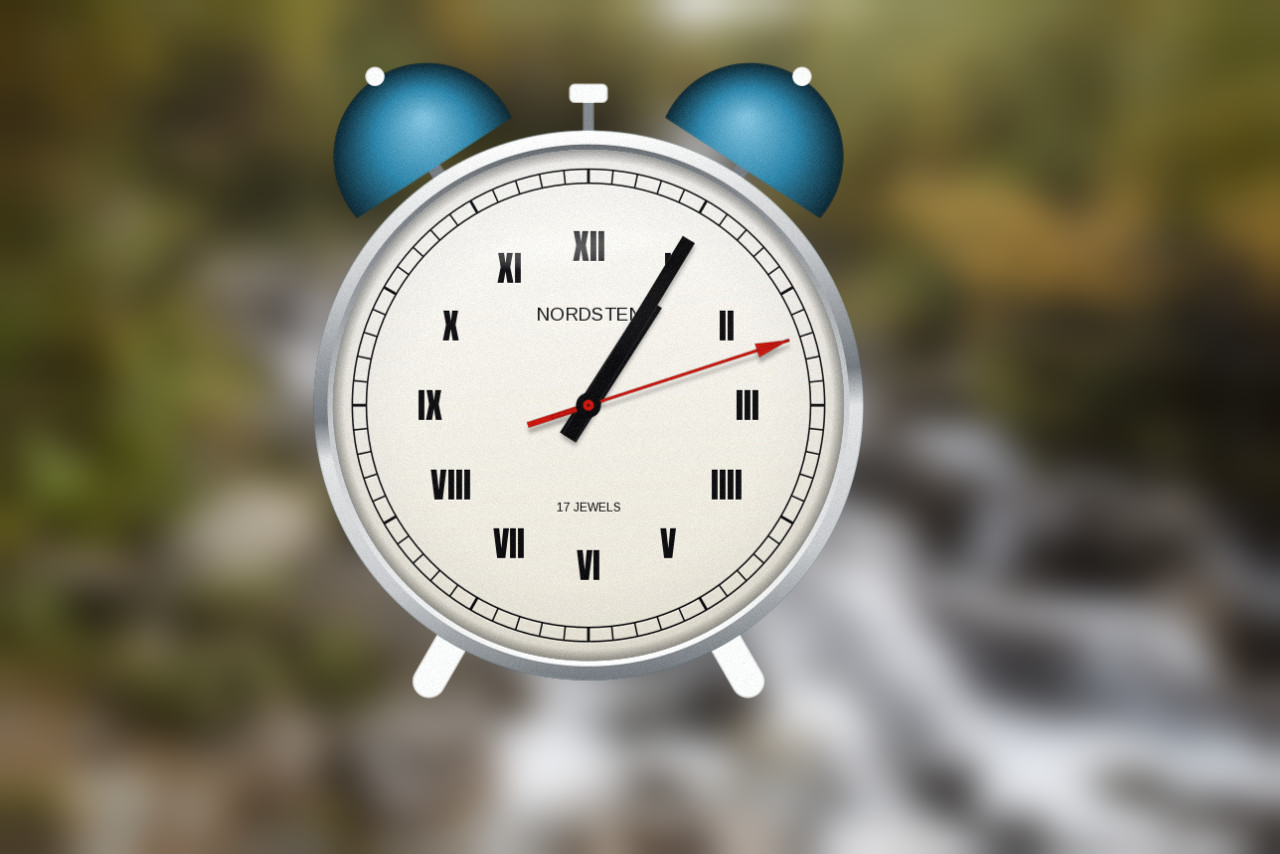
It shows 1,05,12
